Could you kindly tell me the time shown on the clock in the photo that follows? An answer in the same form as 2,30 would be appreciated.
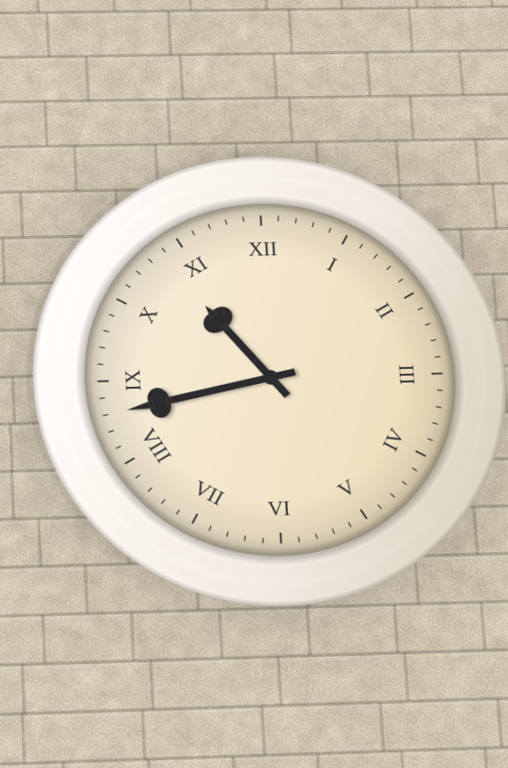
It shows 10,43
